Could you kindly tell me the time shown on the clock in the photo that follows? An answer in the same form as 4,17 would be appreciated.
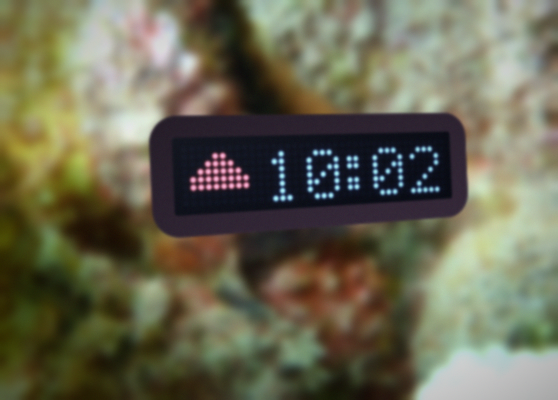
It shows 10,02
